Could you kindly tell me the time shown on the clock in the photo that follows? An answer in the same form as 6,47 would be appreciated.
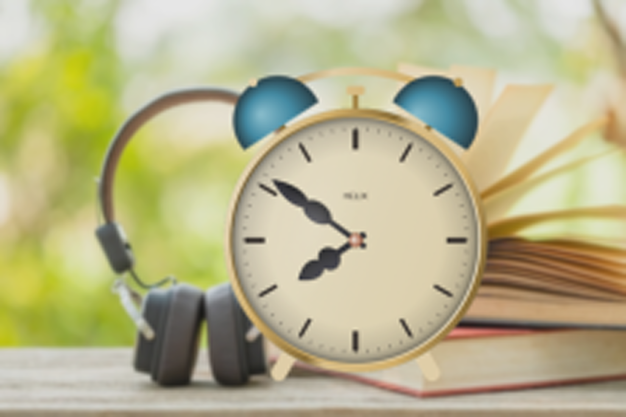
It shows 7,51
